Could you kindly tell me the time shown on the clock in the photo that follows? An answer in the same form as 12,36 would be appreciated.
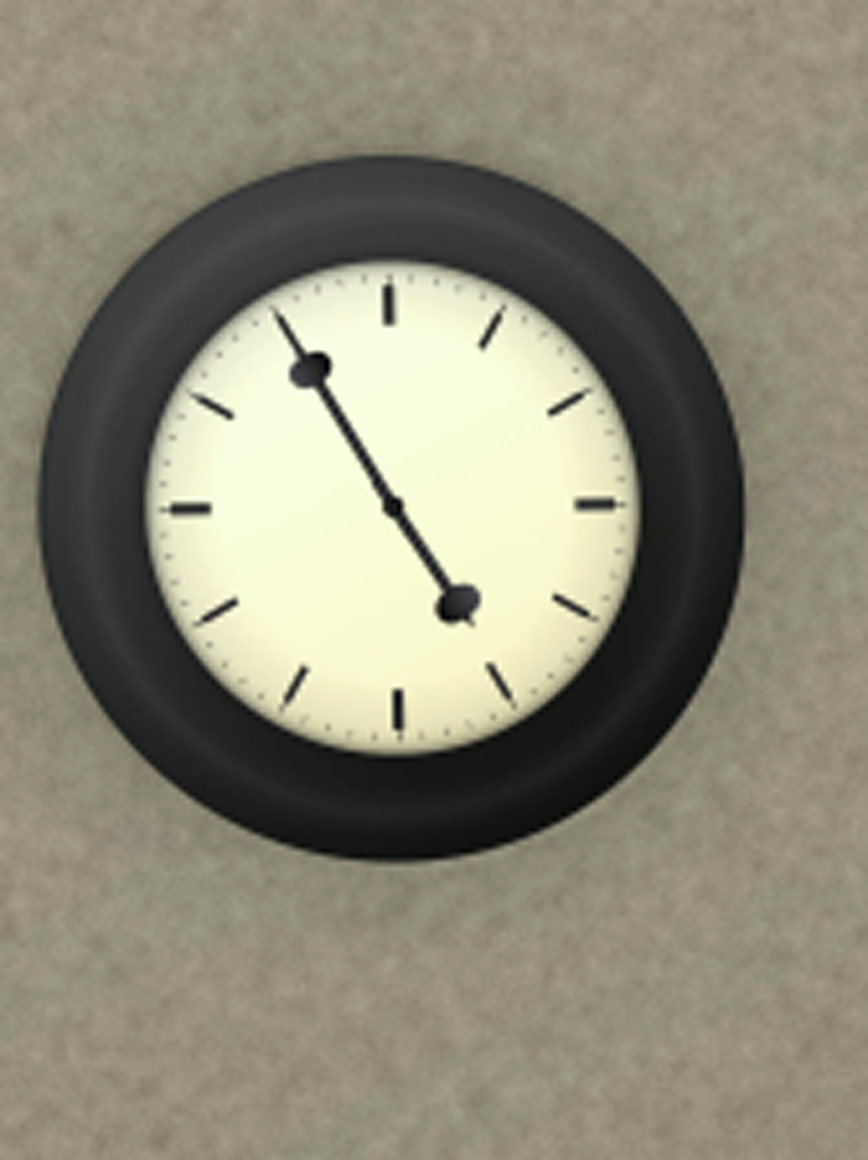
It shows 4,55
